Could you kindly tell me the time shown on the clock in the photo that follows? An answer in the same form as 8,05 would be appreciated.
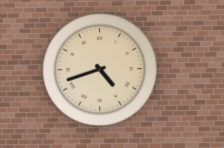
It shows 4,42
